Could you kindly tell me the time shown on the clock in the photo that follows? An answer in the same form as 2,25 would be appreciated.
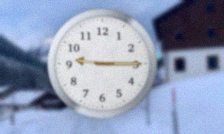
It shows 9,15
